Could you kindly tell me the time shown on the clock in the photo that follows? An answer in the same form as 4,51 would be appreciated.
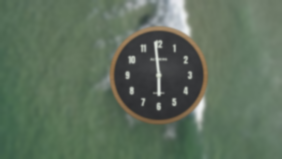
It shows 5,59
